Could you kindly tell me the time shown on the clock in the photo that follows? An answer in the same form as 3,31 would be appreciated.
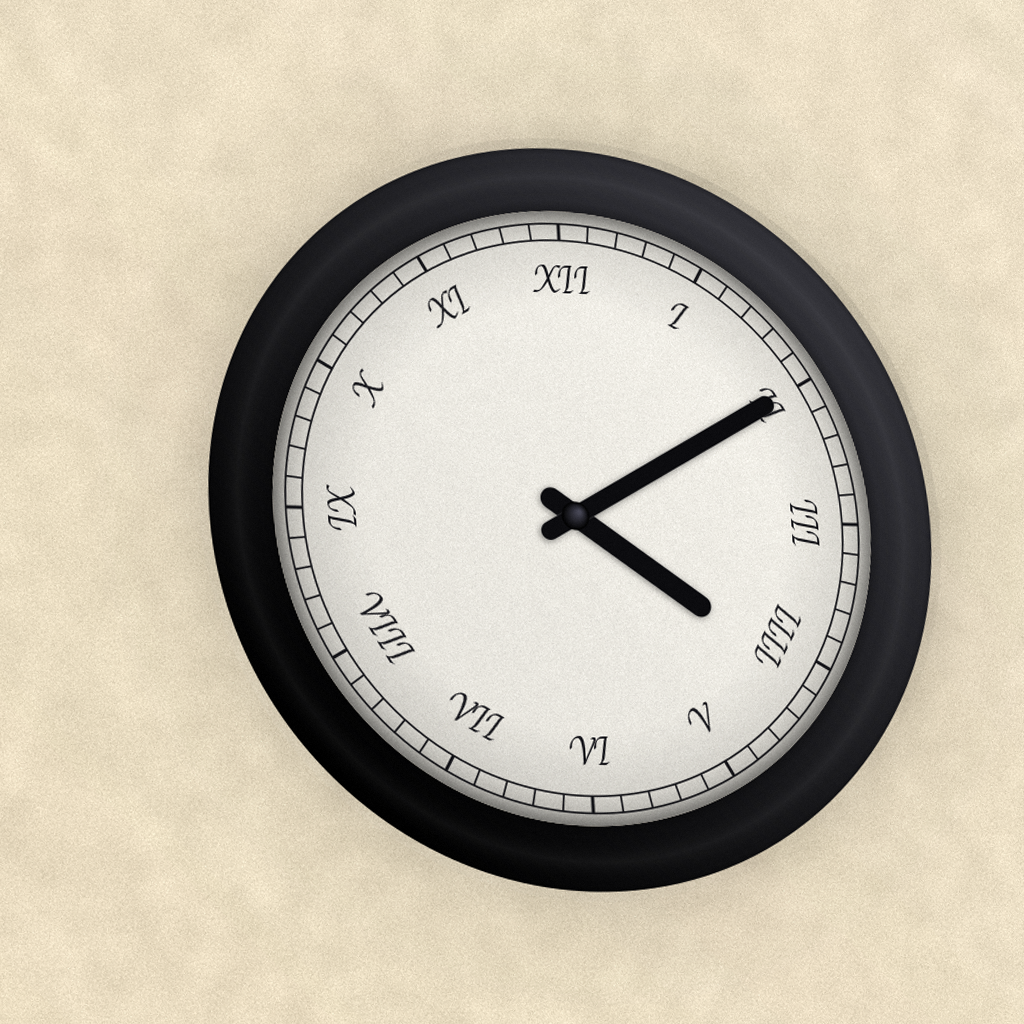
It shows 4,10
